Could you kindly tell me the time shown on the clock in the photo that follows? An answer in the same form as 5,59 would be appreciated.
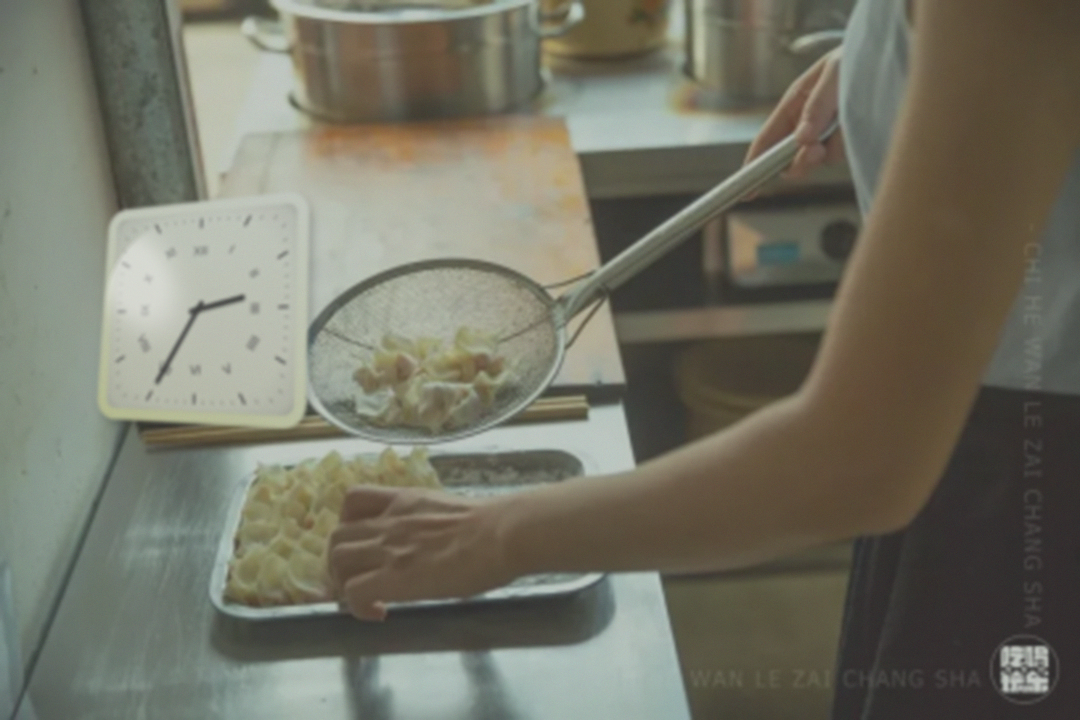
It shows 2,35
